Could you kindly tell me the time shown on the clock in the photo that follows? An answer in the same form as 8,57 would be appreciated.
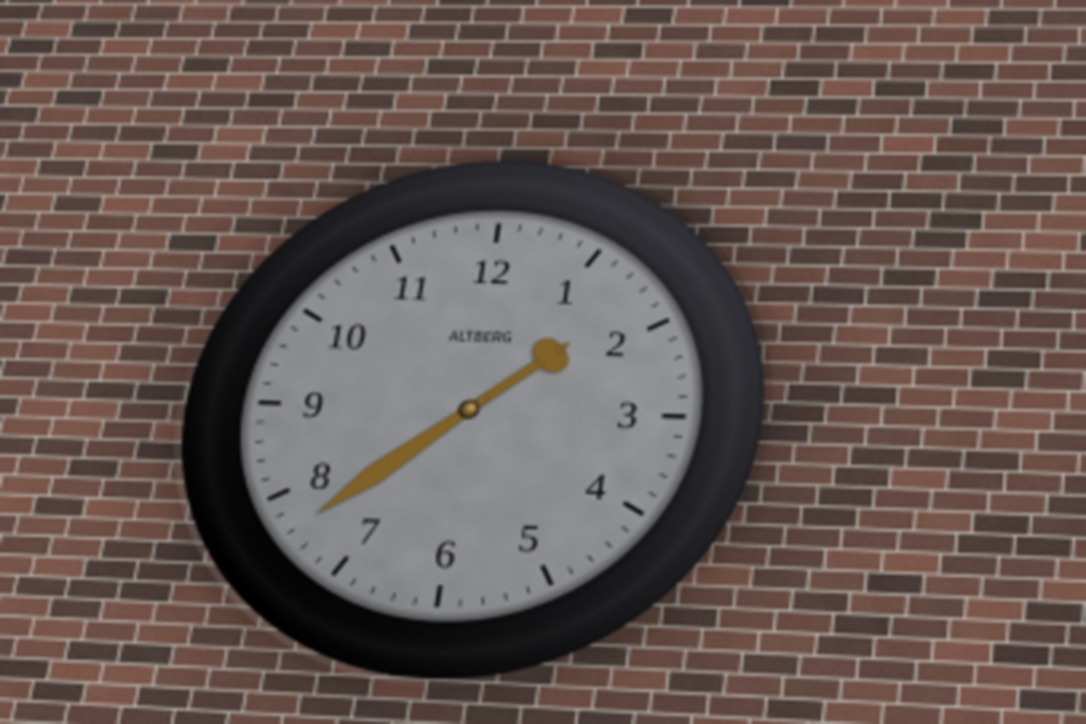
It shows 1,38
